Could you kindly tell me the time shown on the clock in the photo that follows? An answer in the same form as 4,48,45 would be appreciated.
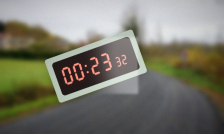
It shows 0,23,32
